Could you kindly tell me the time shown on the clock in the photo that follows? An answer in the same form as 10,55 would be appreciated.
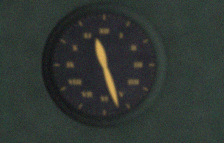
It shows 11,27
